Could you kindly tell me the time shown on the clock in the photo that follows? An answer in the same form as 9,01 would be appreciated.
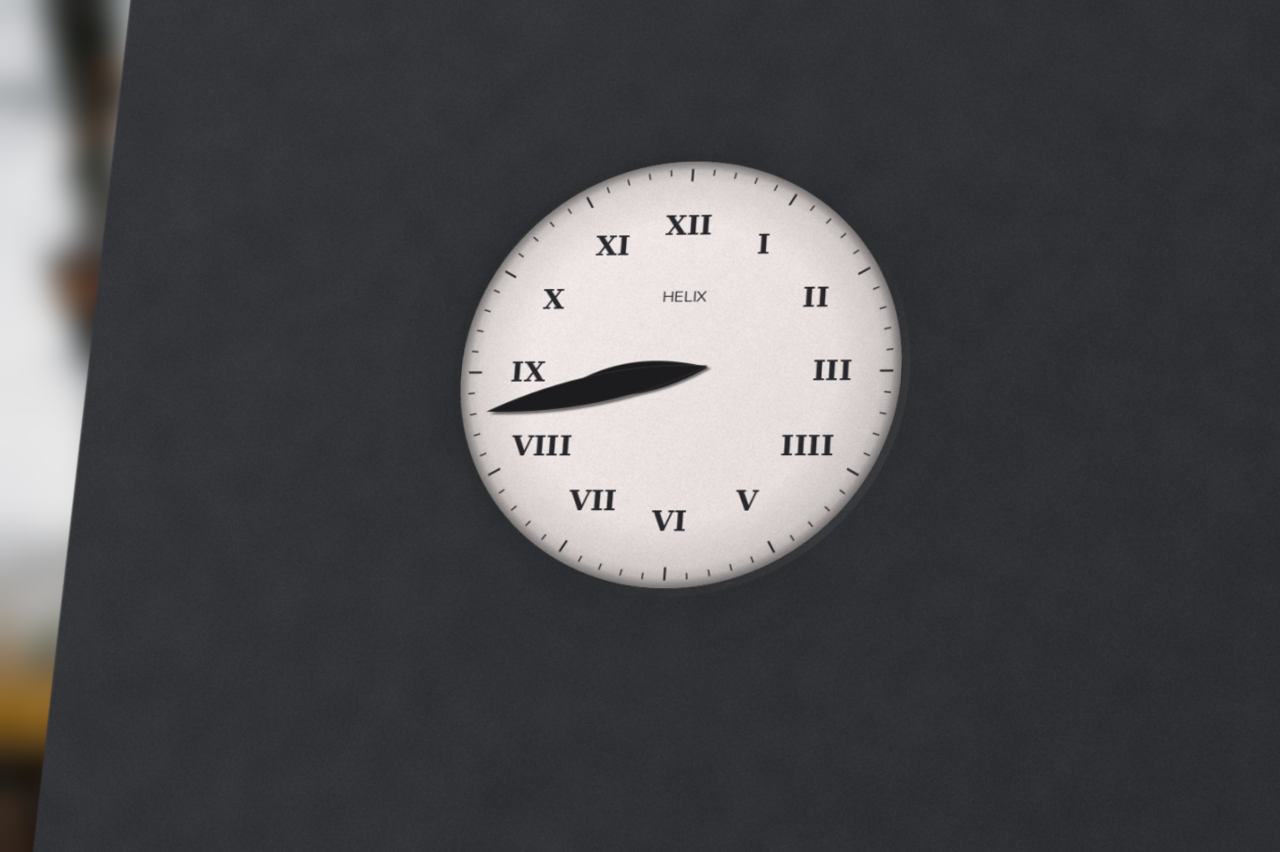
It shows 8,43
